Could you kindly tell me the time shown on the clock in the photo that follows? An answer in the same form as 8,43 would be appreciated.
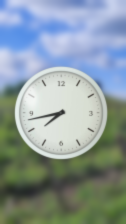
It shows 7,43
